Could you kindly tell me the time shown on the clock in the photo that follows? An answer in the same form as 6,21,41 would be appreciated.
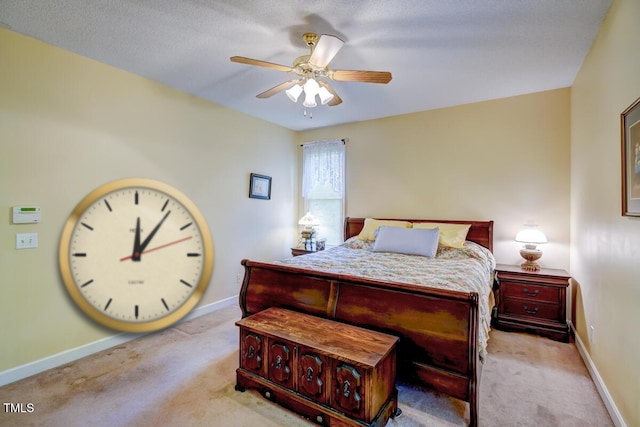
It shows 12,06,12
